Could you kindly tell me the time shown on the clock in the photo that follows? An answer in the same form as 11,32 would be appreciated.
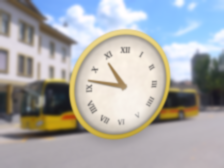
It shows 10,47
